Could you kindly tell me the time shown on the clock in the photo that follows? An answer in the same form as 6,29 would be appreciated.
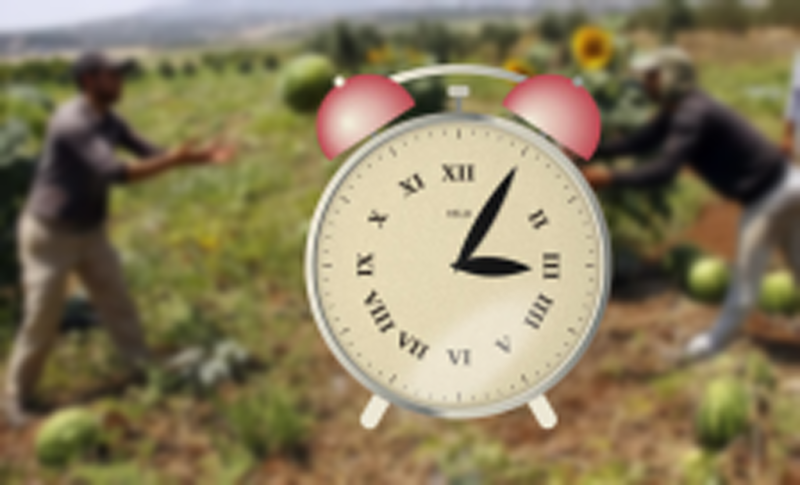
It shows 3,05
